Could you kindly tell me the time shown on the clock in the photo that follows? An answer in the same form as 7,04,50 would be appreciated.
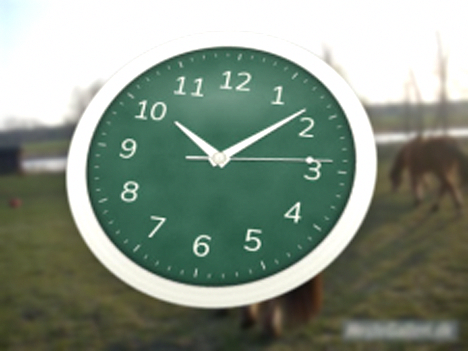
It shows 10,08,14
